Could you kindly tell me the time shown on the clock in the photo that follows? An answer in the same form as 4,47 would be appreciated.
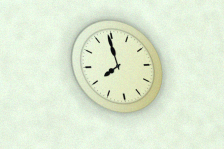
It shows 7,59
